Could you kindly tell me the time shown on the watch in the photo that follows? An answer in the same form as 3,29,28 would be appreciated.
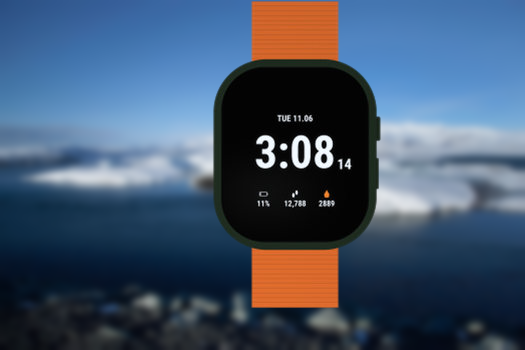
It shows 3,08,14
